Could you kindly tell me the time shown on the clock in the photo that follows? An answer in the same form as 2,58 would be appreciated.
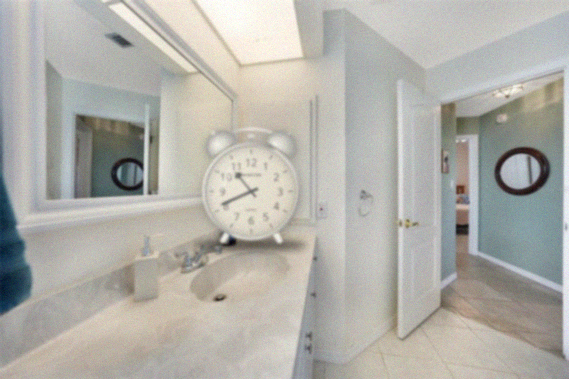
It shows 10,41
